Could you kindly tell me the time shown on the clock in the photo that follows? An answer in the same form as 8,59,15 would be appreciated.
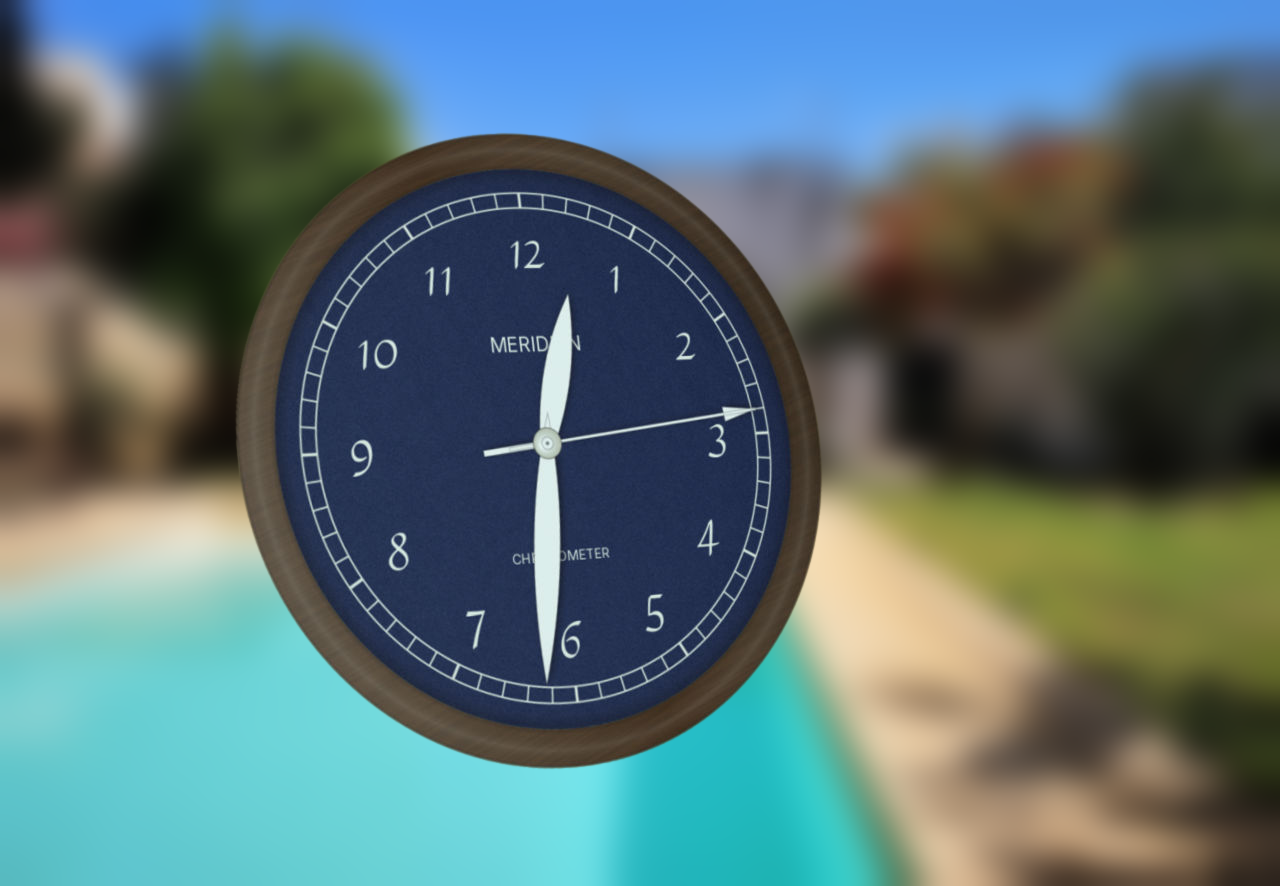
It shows 12,31,14
